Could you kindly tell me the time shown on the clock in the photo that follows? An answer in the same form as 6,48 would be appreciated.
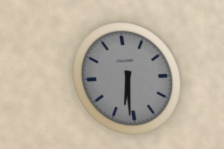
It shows 6,31
